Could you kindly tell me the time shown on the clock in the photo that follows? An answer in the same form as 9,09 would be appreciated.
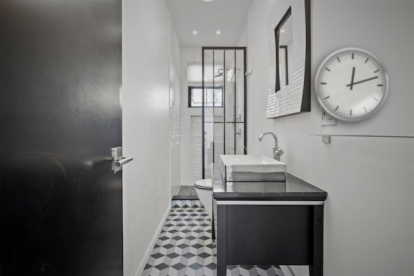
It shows 12,12
